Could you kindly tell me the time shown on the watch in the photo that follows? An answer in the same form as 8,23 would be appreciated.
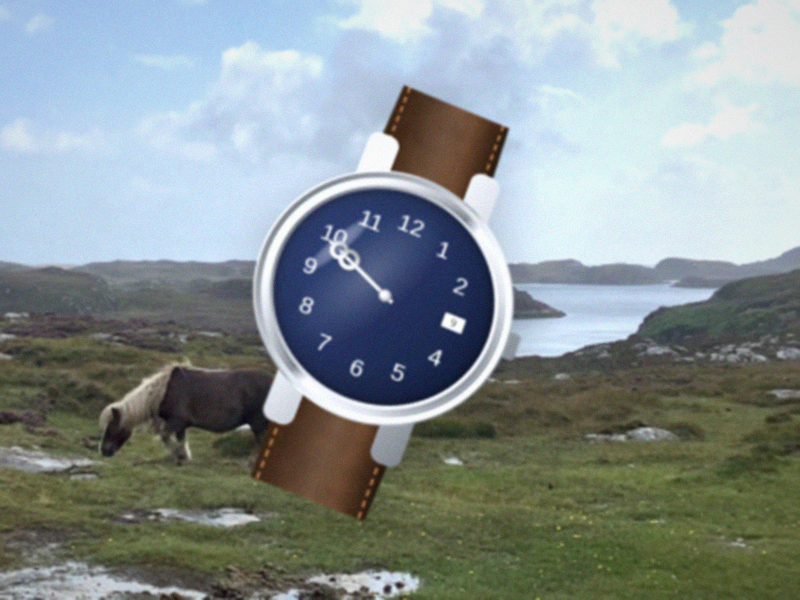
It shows 9,49
